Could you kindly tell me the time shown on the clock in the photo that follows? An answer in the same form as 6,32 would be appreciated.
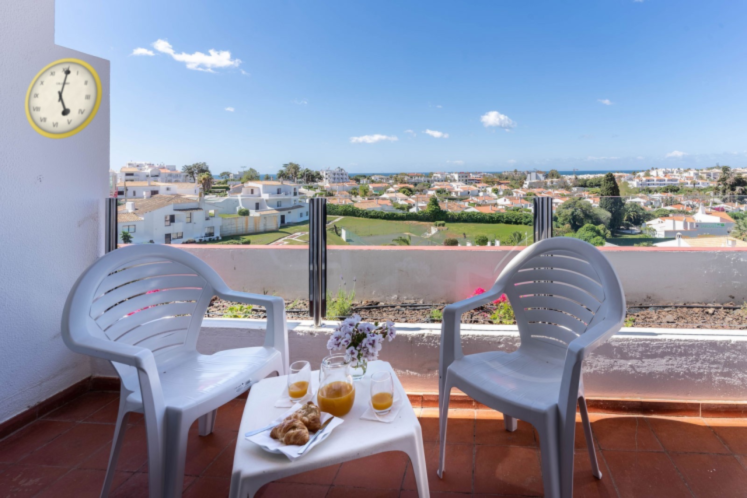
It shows 5,01
